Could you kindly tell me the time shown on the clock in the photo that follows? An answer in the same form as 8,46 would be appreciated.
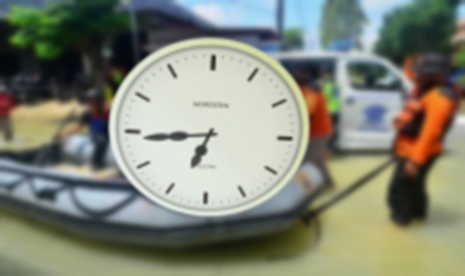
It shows 6,44
